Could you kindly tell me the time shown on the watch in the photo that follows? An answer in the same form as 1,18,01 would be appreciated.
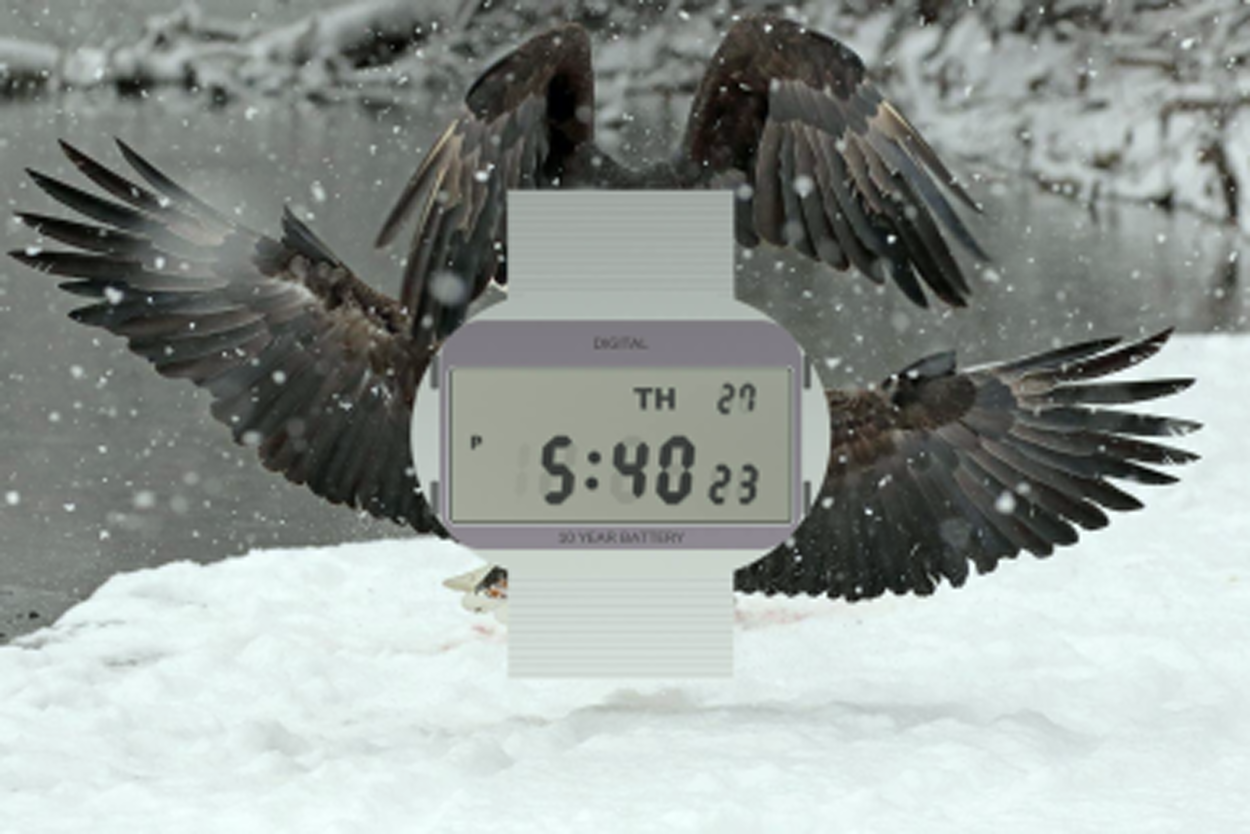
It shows 5,40,23
